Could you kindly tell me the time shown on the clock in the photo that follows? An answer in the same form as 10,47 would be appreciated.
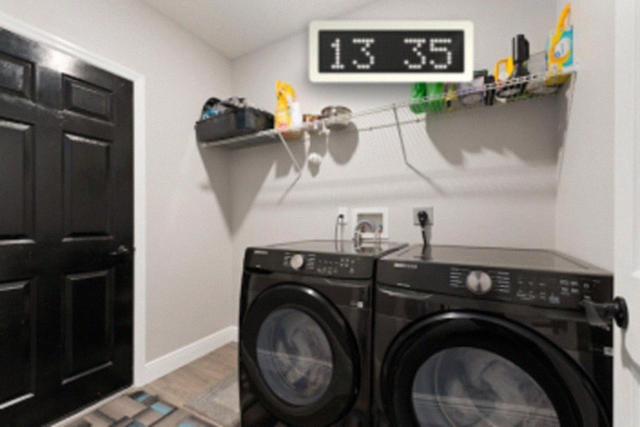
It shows 13,35
